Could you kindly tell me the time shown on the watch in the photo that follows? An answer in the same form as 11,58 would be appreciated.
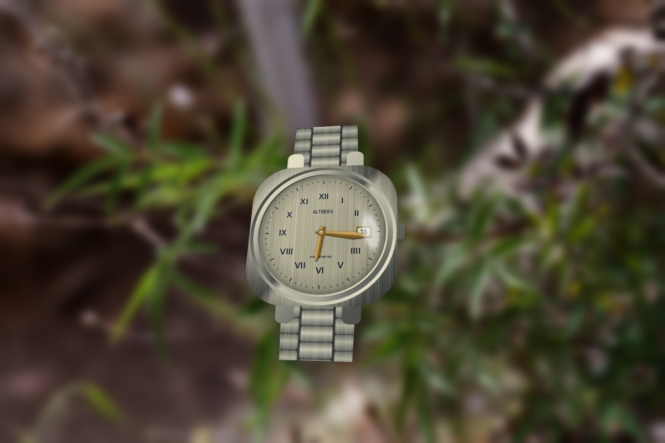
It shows 6,16
